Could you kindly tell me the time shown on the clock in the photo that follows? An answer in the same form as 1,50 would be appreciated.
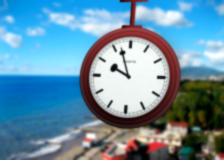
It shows 9,57
